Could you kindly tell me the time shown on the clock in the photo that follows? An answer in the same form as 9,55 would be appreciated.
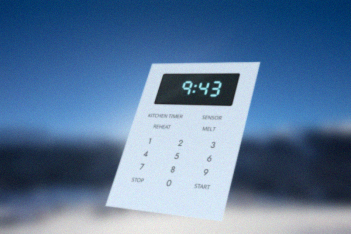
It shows 9,43
